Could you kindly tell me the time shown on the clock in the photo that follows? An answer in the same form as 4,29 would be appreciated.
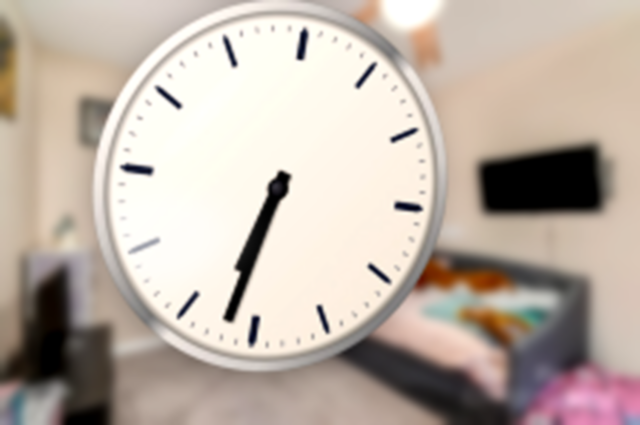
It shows 6,32
